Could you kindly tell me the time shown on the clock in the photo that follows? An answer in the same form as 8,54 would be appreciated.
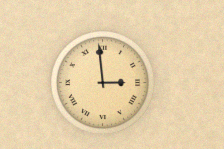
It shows 2,59
